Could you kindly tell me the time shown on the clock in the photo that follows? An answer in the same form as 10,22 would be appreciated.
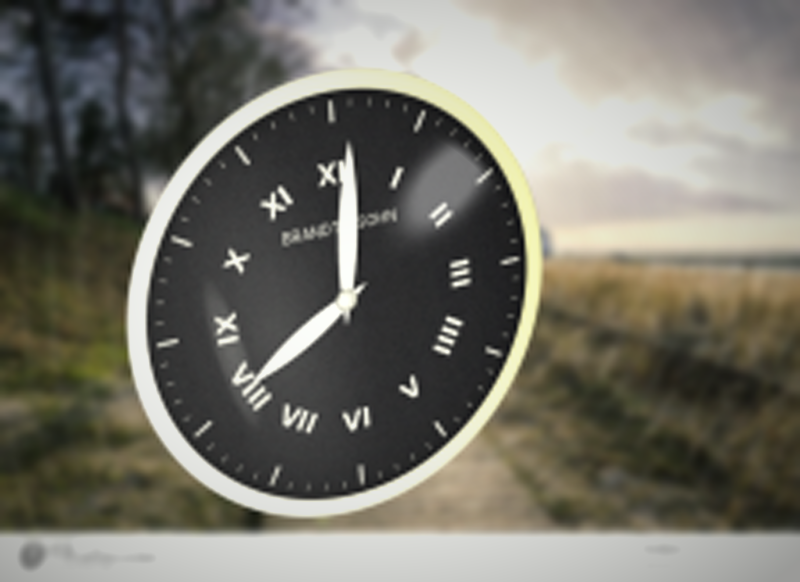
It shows 8,01
